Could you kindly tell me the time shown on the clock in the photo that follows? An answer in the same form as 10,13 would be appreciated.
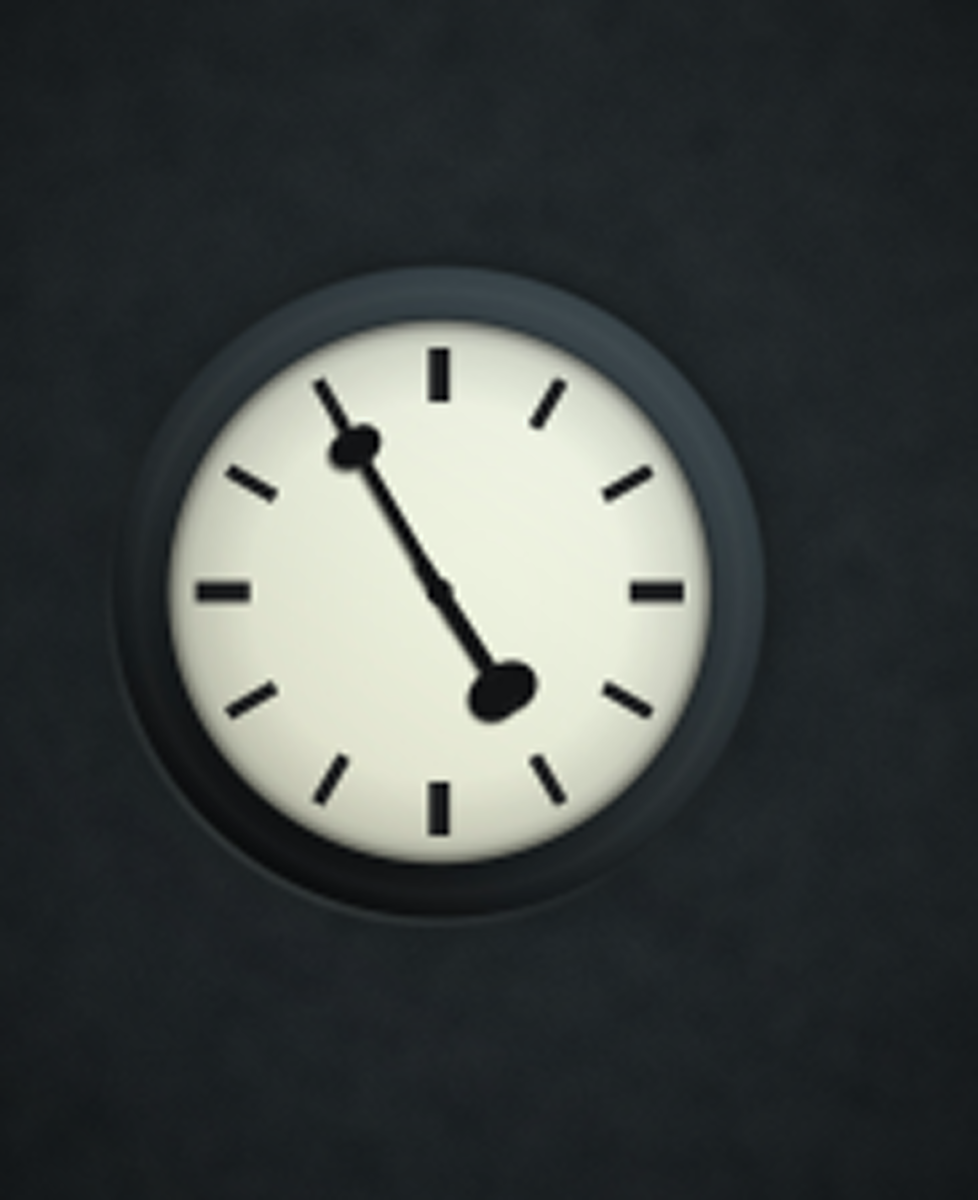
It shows 4,55
